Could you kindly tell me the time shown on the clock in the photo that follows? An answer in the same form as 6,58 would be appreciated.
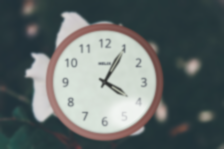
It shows 4,05
